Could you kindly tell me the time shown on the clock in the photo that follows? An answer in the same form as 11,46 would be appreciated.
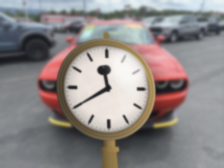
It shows 11,40
